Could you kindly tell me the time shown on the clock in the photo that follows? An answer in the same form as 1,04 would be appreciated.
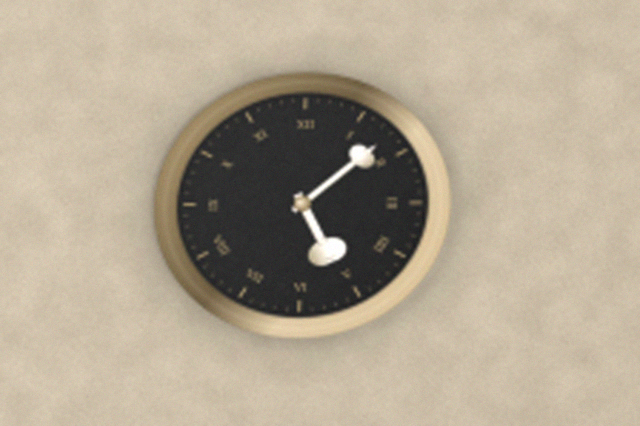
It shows 5,08
